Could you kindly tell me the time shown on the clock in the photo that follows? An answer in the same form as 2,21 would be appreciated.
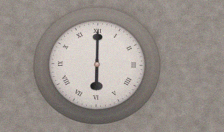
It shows 6,00
